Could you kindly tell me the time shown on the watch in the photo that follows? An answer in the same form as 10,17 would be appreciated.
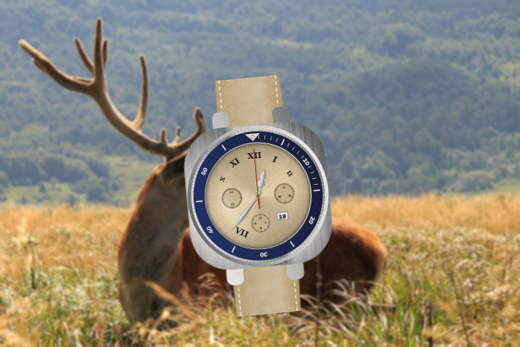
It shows 12,37
